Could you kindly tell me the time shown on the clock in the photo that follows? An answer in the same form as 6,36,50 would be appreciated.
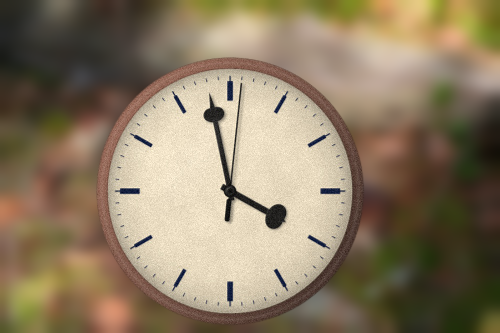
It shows 3,58,01
